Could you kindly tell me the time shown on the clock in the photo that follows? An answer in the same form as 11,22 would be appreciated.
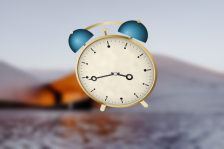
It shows 3,44
